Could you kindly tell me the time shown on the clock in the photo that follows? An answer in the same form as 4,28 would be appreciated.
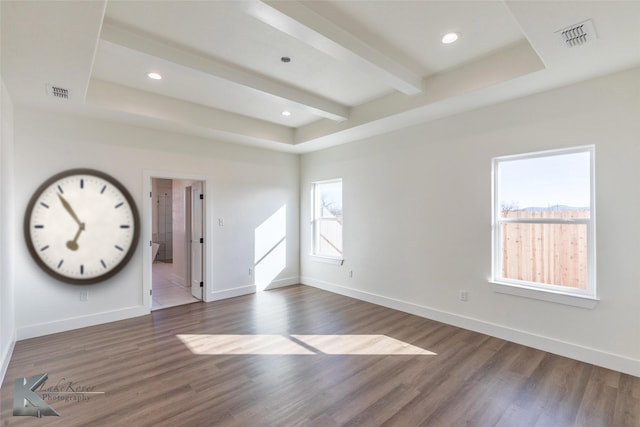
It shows 6,54
